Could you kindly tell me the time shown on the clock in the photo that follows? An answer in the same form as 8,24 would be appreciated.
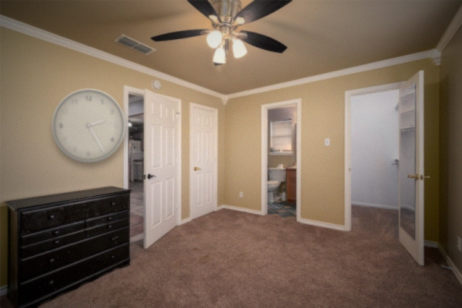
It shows 2,25
